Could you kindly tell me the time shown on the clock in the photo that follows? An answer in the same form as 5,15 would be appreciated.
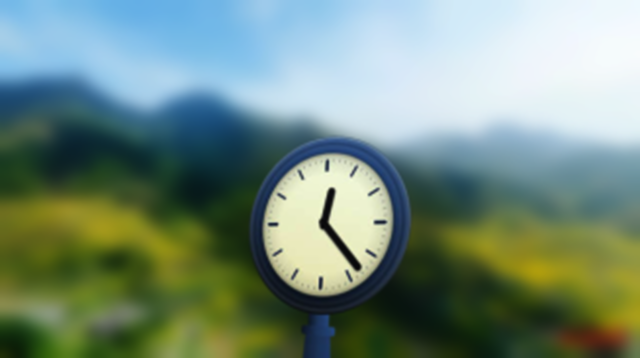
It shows 12,23
